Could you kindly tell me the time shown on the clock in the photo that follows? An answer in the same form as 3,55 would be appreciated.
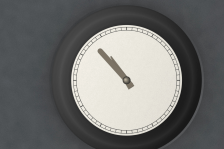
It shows 10,53
